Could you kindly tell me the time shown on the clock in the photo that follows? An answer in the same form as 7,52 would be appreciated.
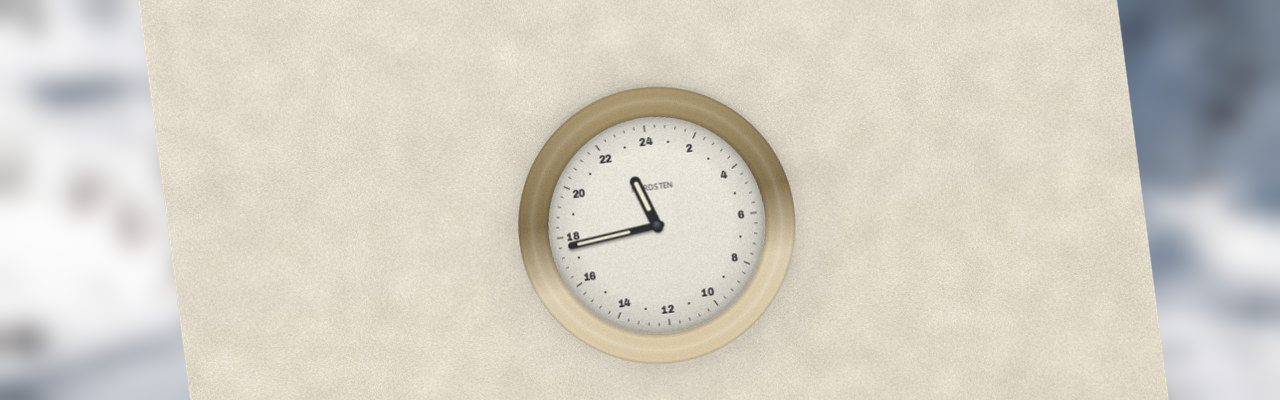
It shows 22,44
